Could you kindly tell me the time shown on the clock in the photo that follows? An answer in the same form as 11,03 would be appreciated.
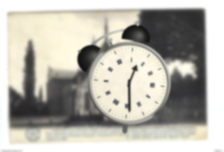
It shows 1,34
